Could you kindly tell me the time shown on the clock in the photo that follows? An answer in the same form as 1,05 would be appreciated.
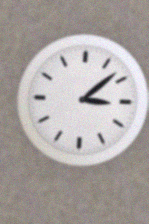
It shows 3,08
